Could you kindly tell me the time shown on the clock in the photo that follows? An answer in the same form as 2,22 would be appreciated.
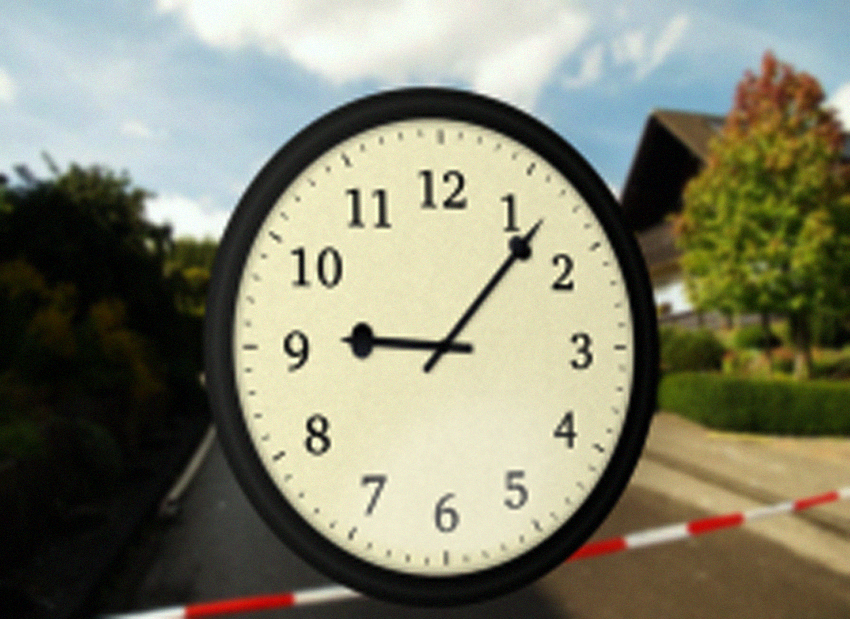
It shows 9,07
